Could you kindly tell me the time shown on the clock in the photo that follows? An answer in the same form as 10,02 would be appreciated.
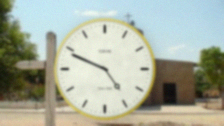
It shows 4,49
